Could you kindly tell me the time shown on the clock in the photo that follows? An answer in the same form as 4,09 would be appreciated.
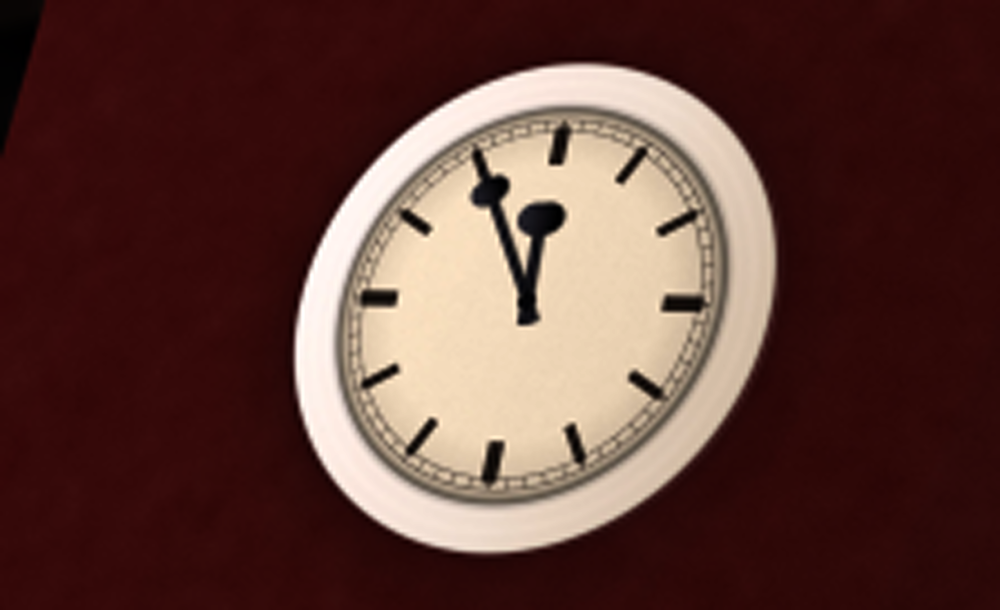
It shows 11,55
